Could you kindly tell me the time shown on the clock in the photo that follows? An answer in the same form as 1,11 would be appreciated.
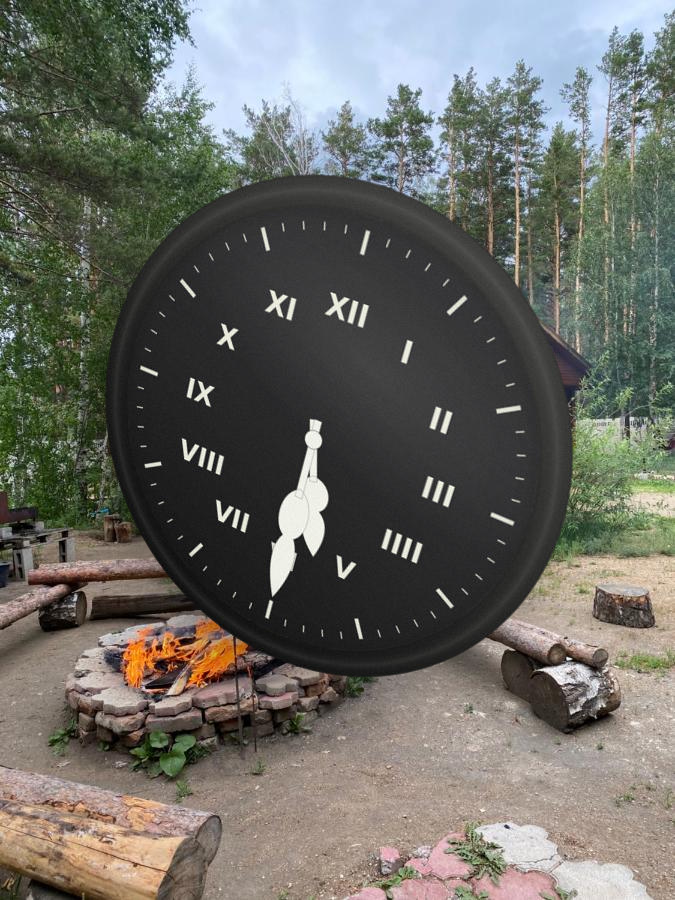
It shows 5,30
